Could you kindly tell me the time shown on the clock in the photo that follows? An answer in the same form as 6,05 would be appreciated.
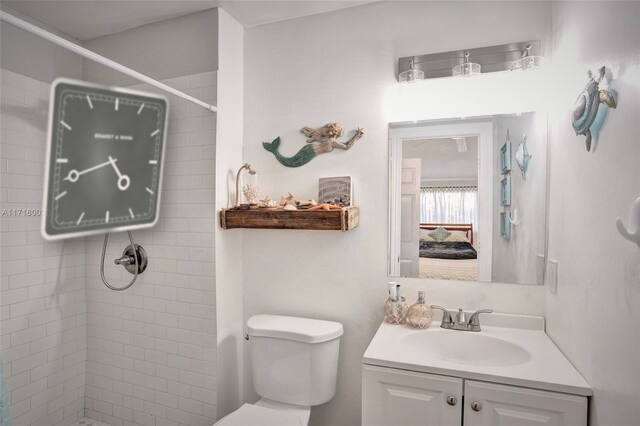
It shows 4,42
